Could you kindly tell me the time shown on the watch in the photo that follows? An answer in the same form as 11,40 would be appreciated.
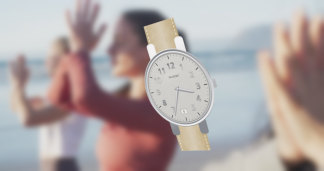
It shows 3,34
